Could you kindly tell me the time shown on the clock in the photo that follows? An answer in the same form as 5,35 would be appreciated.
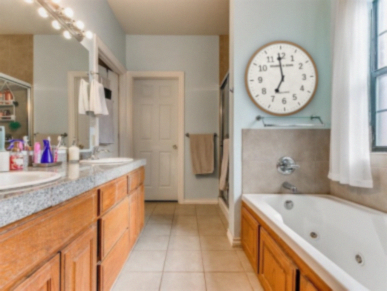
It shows 6,59
